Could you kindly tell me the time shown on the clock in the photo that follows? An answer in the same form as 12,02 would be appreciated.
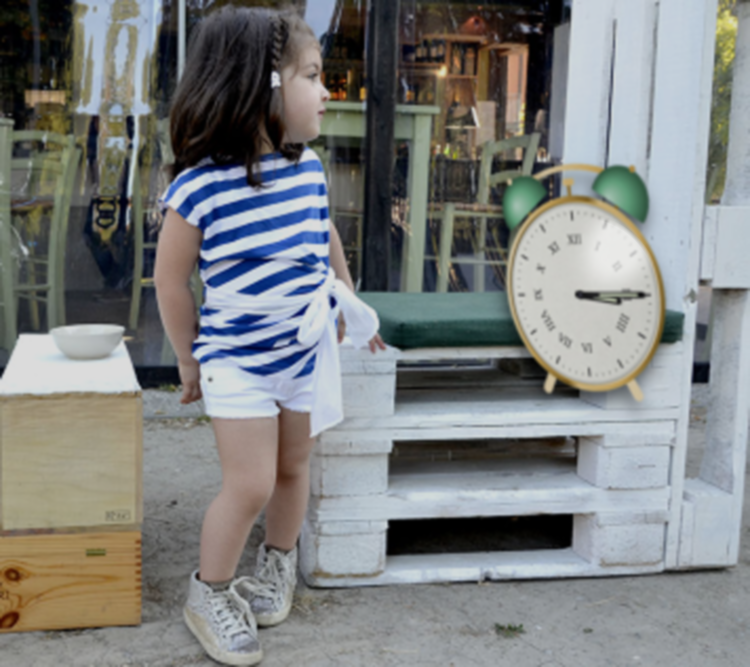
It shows 3,15
